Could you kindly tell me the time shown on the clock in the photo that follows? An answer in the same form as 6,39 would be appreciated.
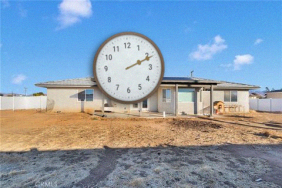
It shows 2,11
